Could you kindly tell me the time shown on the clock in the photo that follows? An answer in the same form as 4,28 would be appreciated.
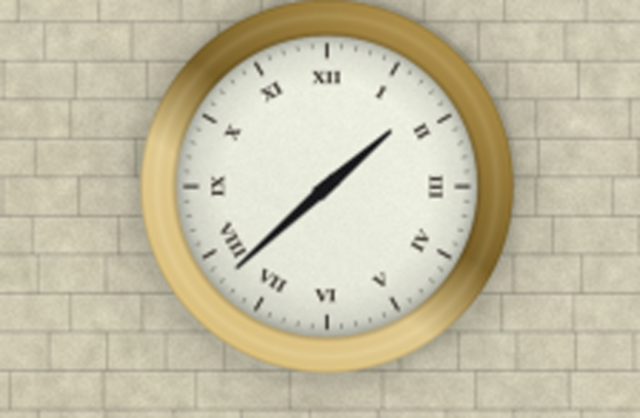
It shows 1,38
